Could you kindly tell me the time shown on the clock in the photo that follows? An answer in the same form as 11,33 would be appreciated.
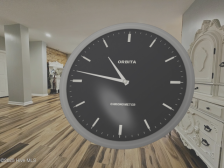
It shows 10,47
